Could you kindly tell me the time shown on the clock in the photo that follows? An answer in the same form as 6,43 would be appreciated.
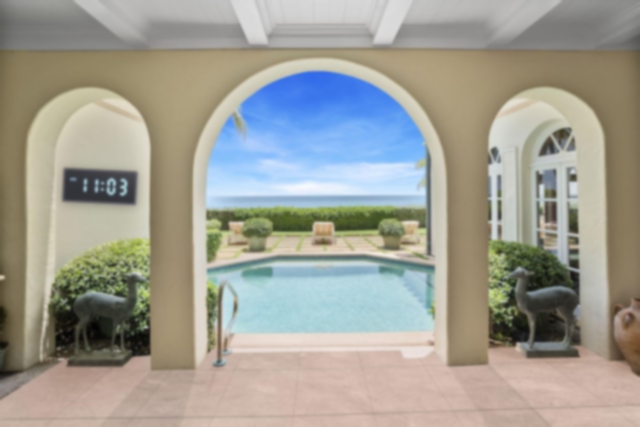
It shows 11,03
